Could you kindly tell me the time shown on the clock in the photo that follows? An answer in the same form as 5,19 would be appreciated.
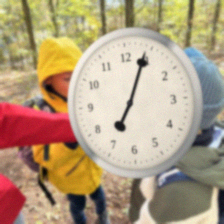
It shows 7,04
